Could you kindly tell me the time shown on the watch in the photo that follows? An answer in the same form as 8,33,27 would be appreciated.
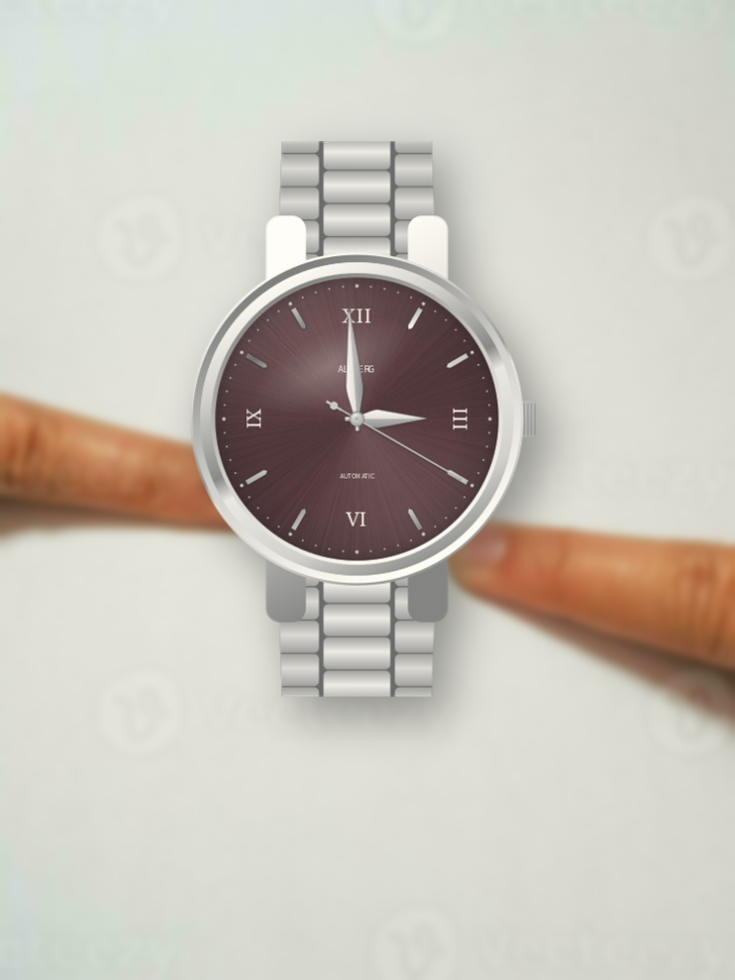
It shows 2,59,20
